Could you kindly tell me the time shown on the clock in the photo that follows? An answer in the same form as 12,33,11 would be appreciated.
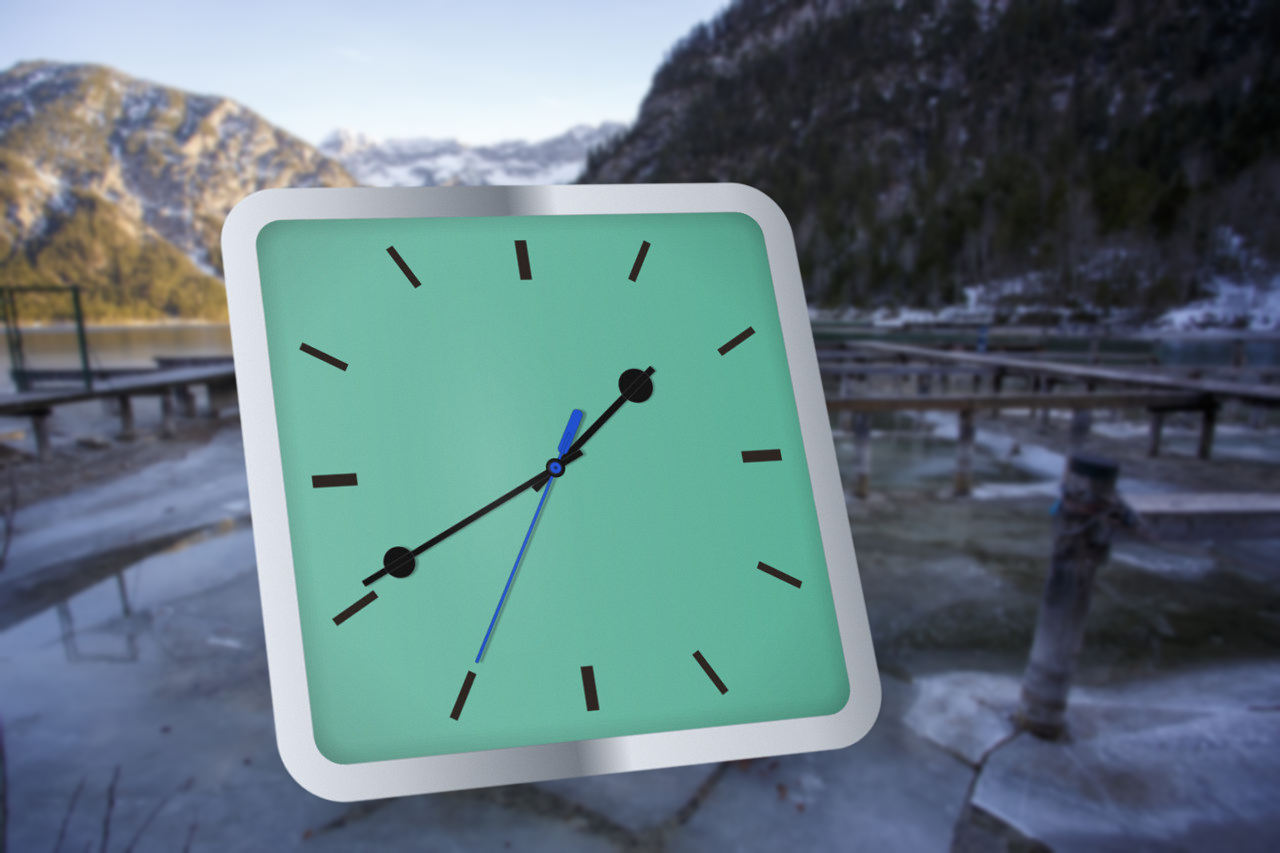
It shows 1,40,35
